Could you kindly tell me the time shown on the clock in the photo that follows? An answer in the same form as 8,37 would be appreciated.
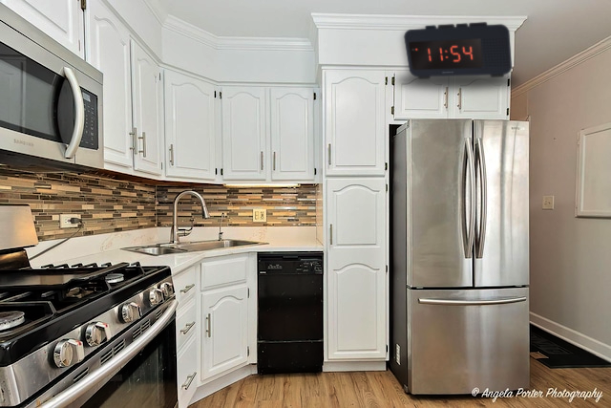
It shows 11,54
